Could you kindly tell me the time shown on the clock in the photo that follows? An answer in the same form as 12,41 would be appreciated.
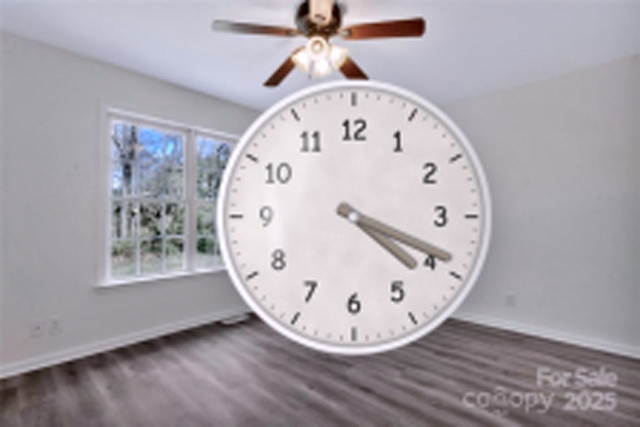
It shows 4,19
